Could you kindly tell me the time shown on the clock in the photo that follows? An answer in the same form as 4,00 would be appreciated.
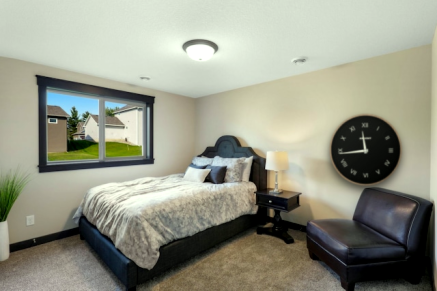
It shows 11,44
